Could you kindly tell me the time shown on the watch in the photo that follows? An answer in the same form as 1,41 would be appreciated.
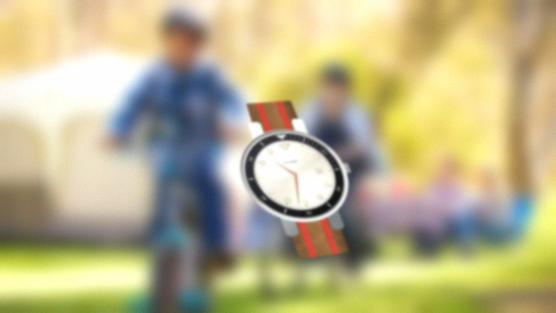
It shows 10,32
